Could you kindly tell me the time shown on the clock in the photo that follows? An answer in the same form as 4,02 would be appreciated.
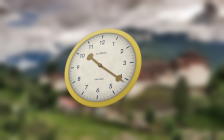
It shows 10,21
